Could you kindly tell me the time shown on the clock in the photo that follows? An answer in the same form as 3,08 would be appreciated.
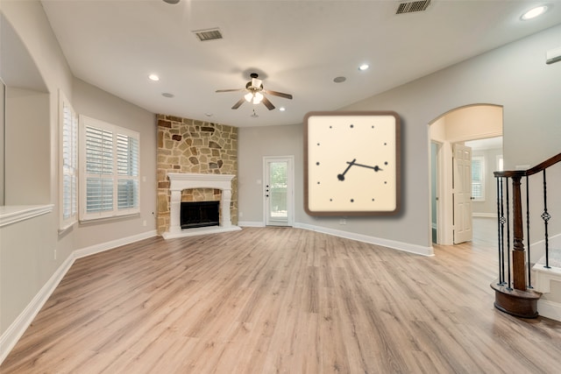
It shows 7,17
